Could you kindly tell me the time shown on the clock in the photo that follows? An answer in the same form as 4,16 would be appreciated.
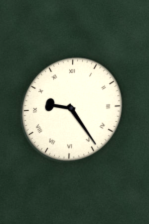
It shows 9,24
